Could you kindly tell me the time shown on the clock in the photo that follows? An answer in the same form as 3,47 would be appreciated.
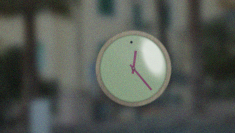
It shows 12,24
